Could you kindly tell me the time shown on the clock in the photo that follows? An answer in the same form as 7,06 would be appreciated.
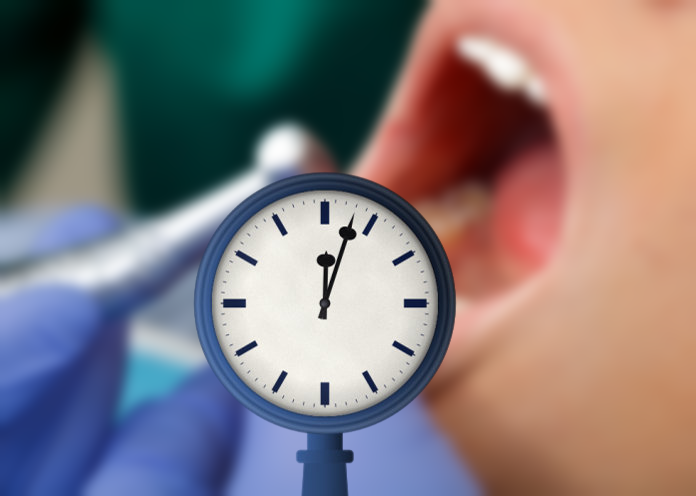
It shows 12,03
